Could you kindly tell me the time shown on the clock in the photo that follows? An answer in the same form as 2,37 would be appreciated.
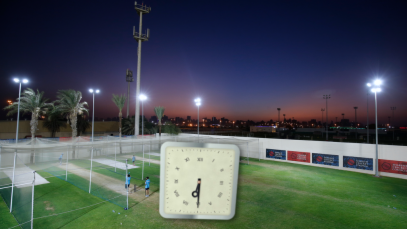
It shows 6,30
